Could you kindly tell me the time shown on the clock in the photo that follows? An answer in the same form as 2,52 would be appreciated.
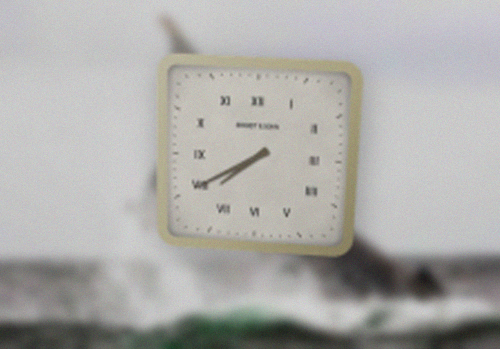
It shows 7,40
